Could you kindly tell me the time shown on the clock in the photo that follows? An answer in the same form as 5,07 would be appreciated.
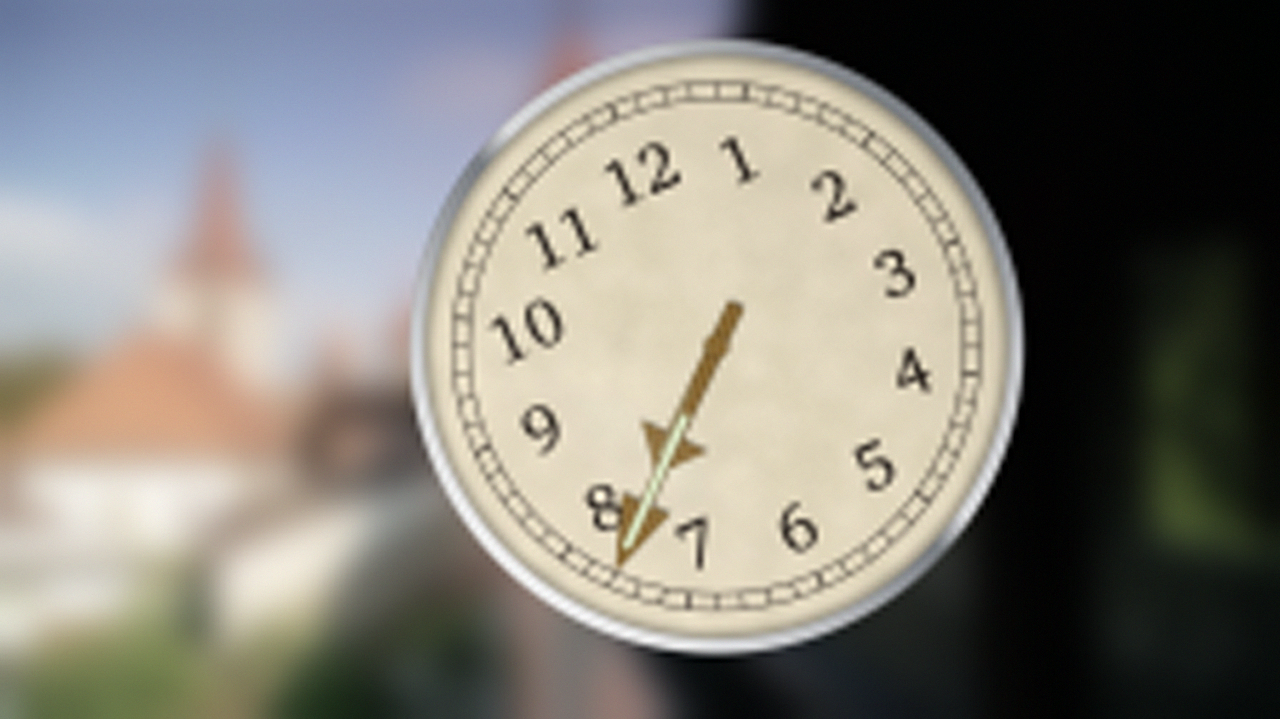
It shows 7,38
